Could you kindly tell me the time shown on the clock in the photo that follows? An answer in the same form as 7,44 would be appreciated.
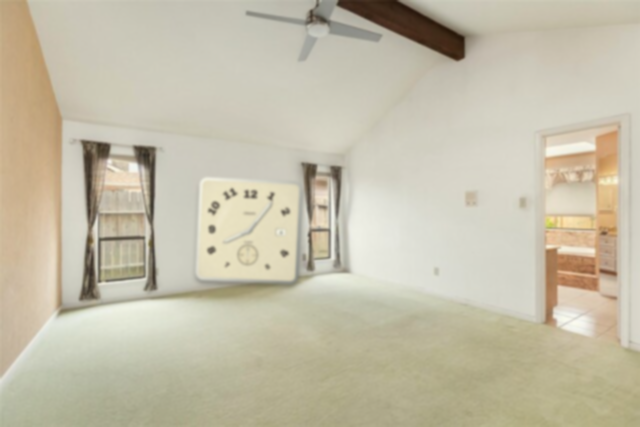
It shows 8,06
